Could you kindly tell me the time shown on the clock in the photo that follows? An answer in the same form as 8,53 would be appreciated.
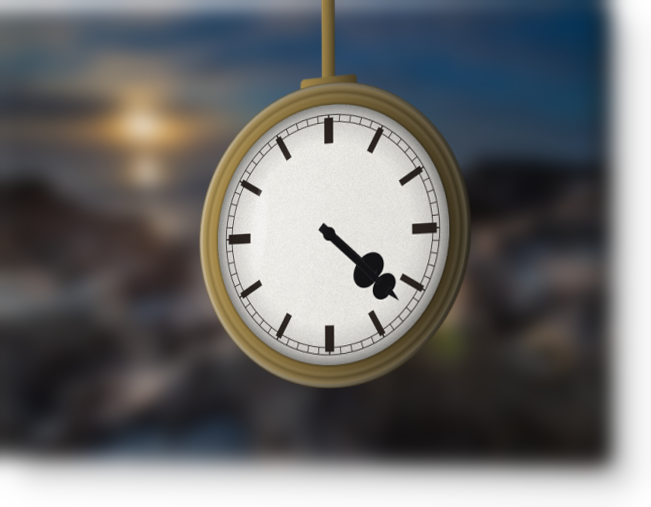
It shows 4,22
